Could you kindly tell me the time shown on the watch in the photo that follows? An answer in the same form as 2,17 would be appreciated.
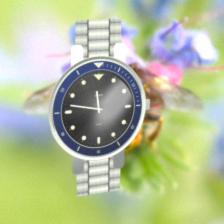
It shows 11,47
